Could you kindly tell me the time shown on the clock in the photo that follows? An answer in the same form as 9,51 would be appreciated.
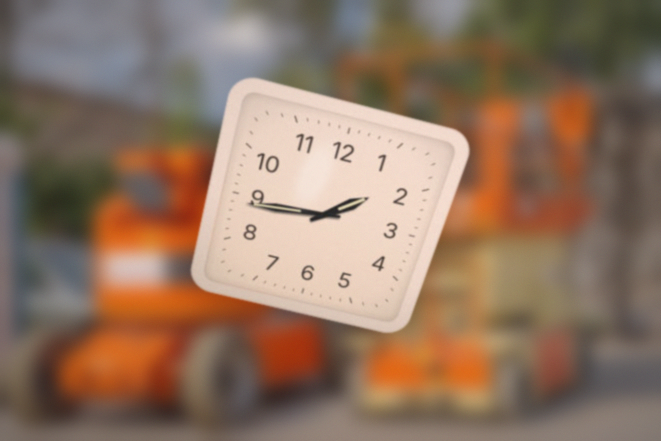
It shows 1,44
